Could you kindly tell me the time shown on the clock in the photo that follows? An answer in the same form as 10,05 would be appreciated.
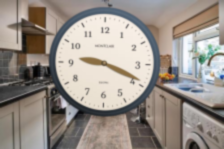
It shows 9,19
